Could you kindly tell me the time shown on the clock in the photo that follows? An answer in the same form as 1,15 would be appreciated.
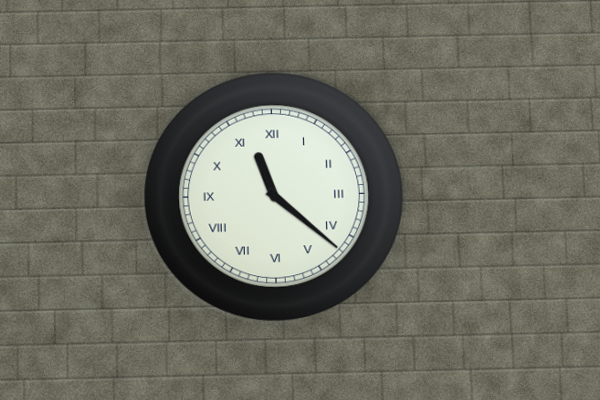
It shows 11,22
